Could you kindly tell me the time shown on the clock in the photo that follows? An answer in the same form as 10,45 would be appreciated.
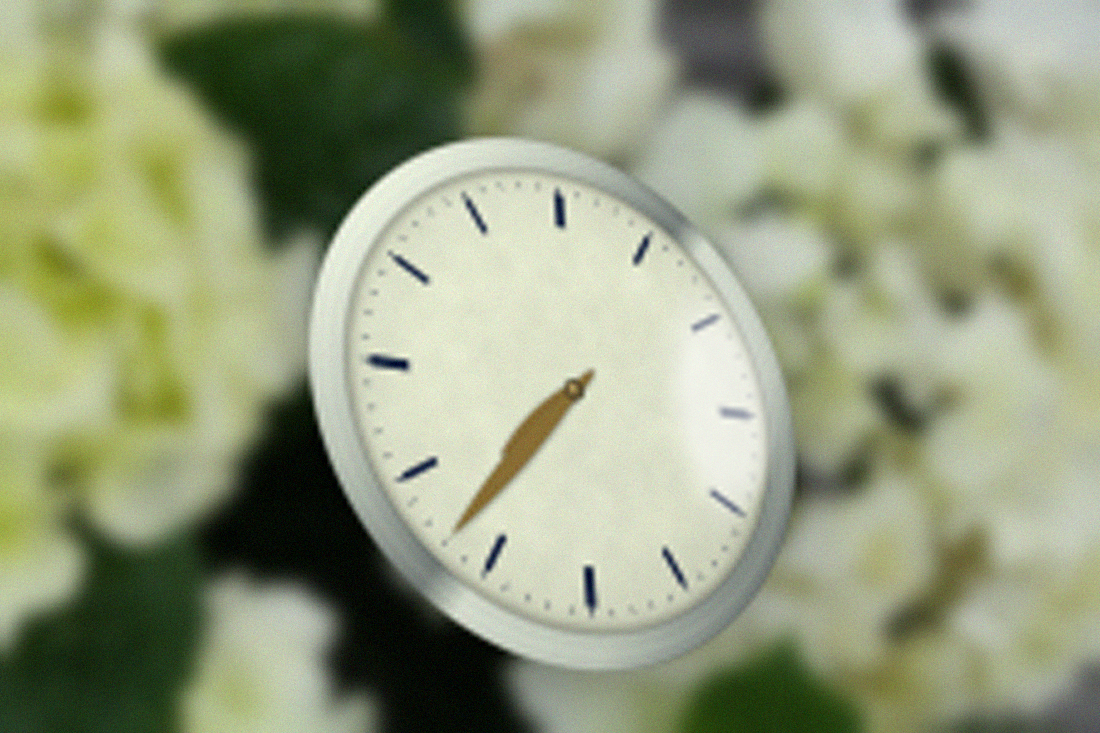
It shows 7,37
